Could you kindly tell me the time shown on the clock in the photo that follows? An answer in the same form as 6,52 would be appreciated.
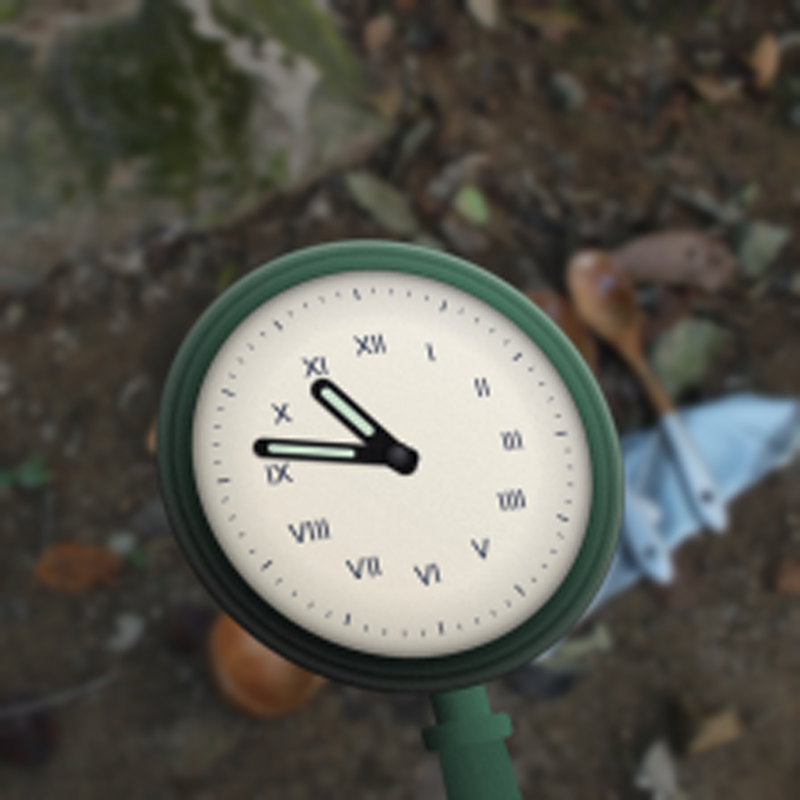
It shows 10,47
